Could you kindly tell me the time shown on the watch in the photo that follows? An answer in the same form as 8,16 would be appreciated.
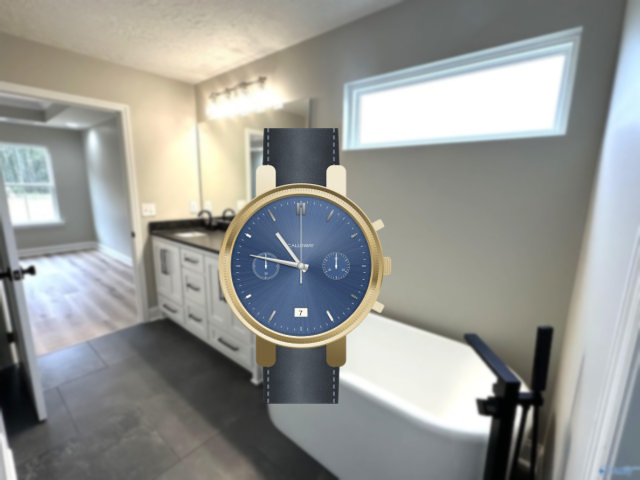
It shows 10,47
